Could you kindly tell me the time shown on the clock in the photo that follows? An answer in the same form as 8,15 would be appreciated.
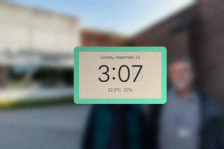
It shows 3,07
